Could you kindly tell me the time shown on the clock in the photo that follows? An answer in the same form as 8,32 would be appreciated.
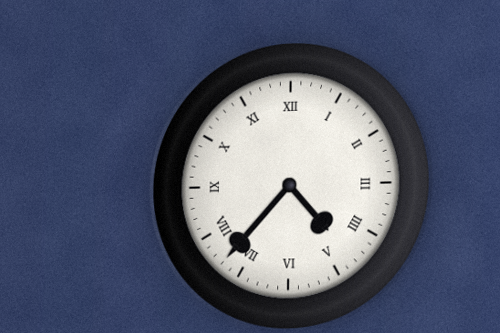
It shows 4,37
